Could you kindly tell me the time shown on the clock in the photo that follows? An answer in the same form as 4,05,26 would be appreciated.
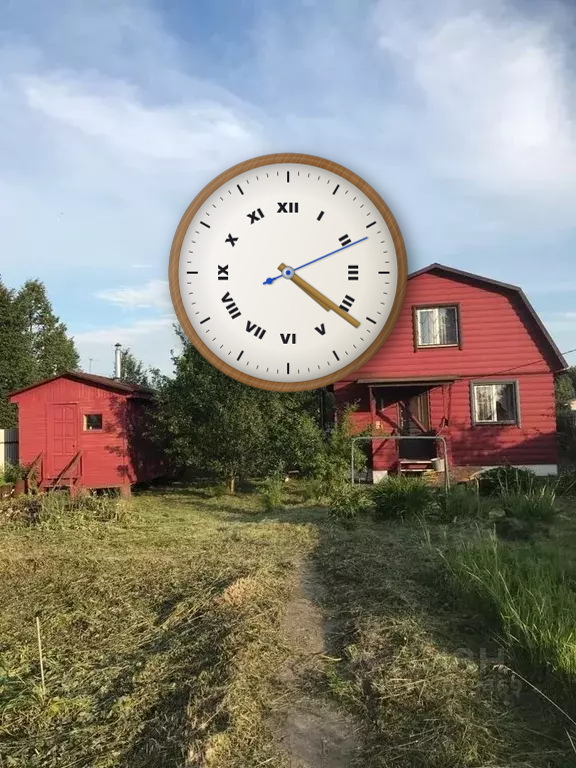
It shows 4,21,11
